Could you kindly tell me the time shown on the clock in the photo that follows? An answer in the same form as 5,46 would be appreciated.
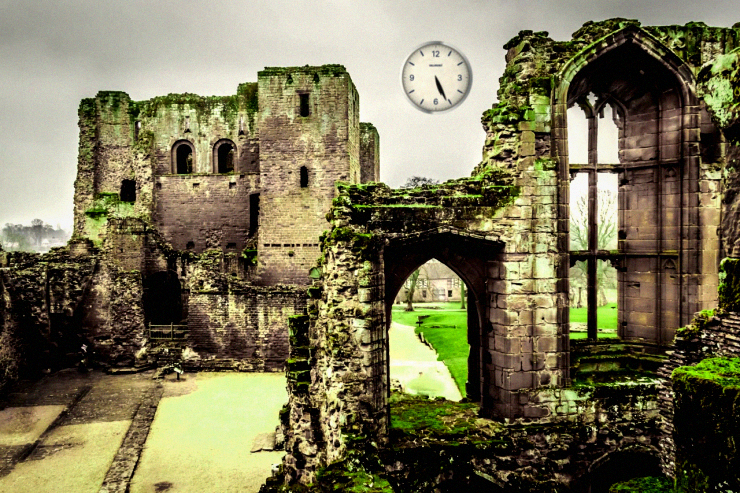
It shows 5,26
